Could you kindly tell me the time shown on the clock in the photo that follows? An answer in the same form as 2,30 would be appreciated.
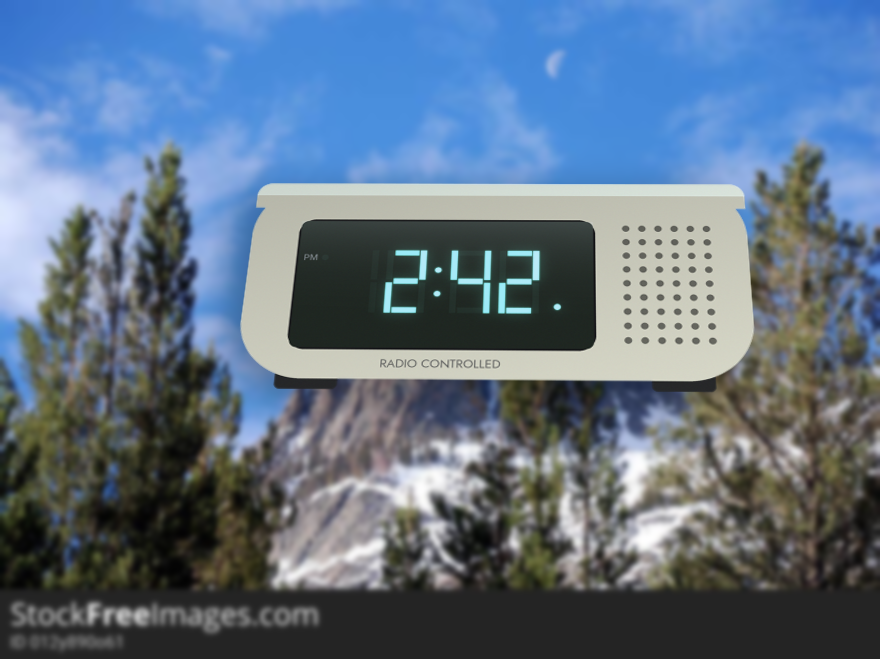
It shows 2,42
